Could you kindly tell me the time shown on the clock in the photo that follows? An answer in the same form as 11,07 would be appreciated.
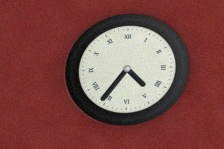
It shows 4,36
